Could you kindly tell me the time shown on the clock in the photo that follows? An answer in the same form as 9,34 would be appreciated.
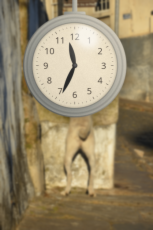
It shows 11,34
